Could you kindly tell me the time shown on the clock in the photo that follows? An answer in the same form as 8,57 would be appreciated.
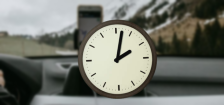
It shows 2,02
